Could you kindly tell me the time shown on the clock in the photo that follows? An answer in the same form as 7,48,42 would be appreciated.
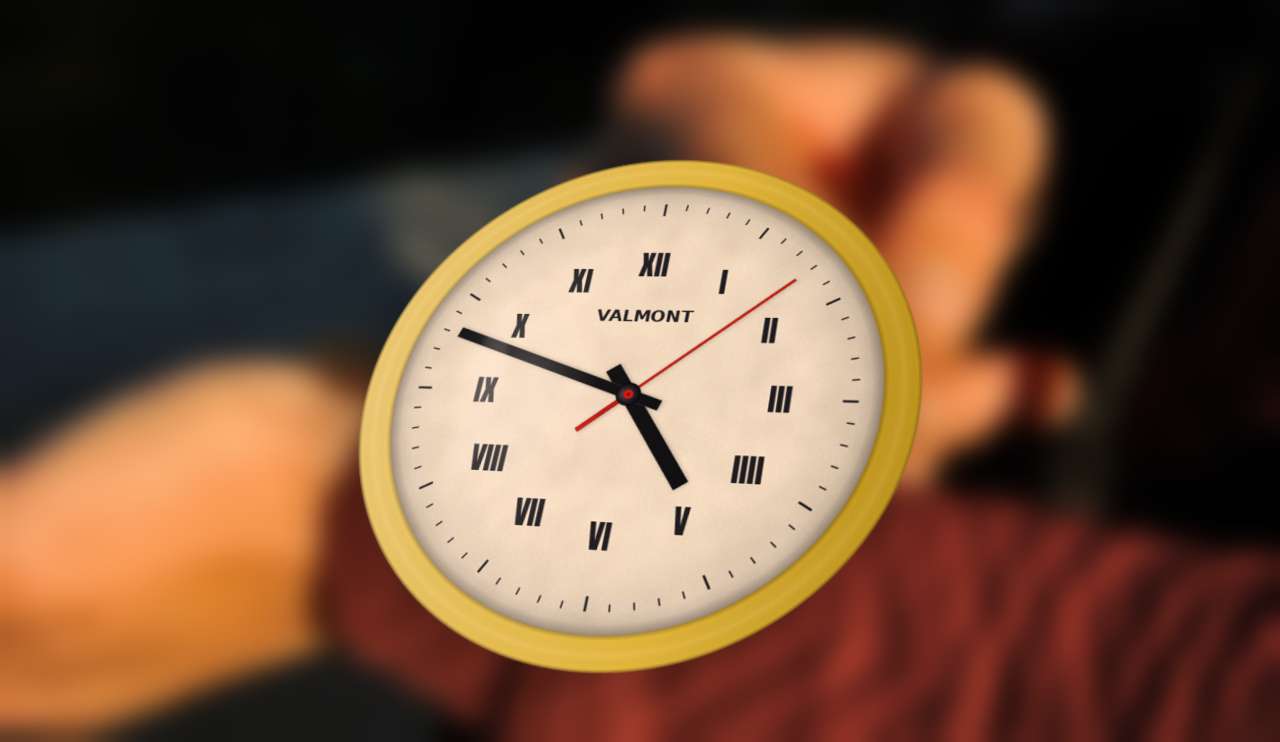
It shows 4,48,08
